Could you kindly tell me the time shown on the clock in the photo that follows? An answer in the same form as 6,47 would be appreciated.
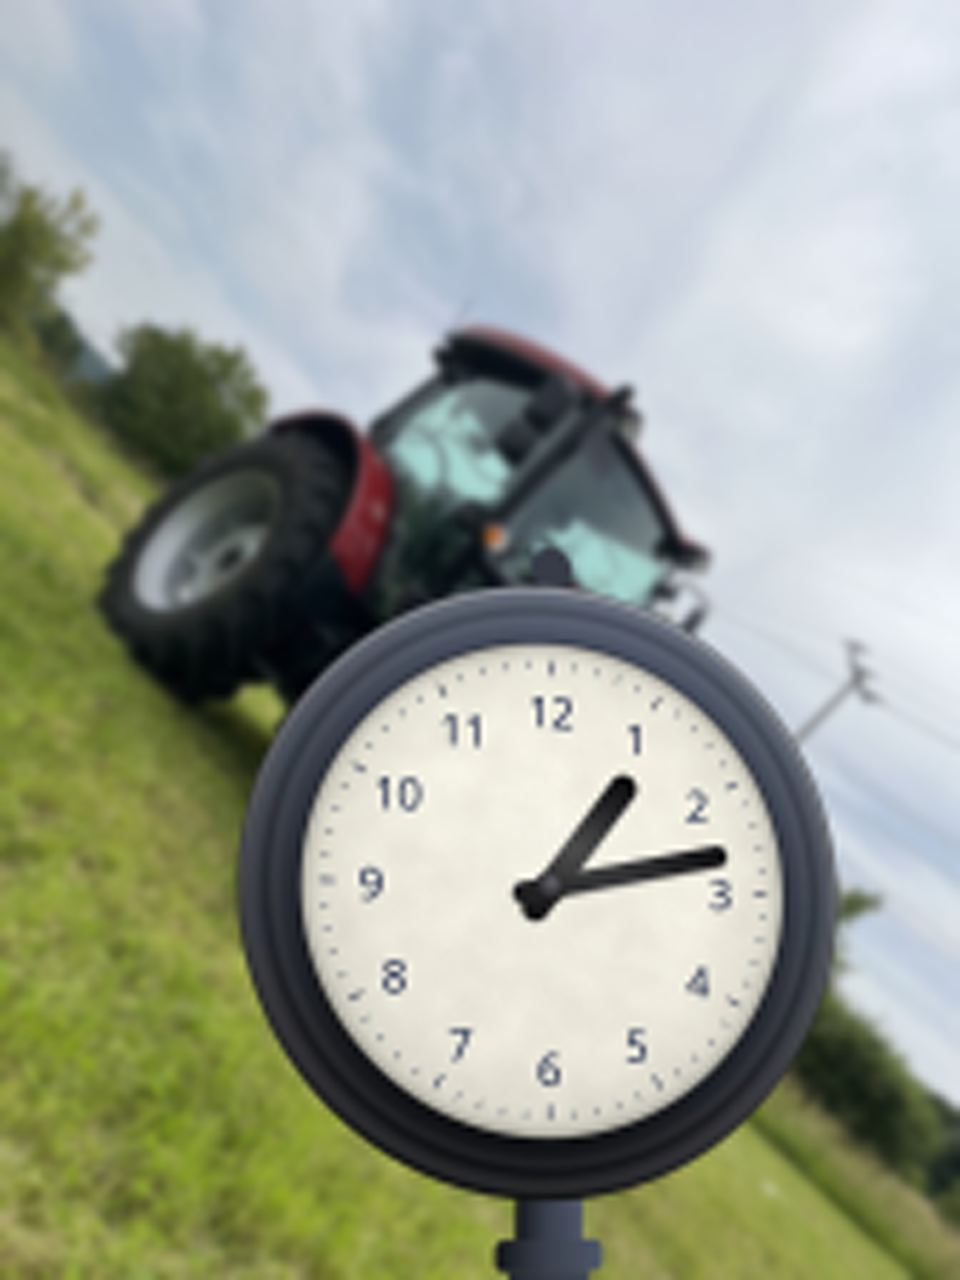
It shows 1,13
